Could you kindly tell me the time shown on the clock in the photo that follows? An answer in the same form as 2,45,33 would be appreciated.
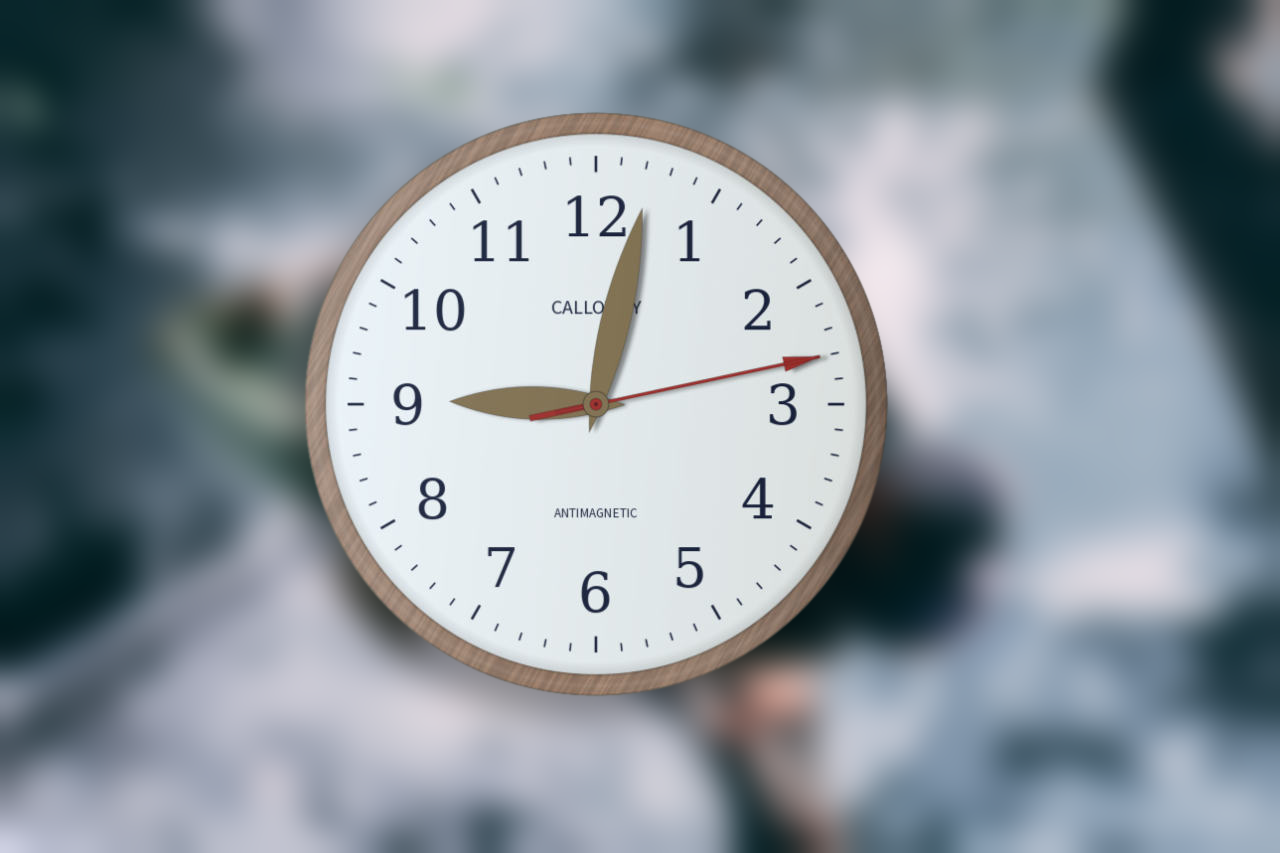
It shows 9,02,13
